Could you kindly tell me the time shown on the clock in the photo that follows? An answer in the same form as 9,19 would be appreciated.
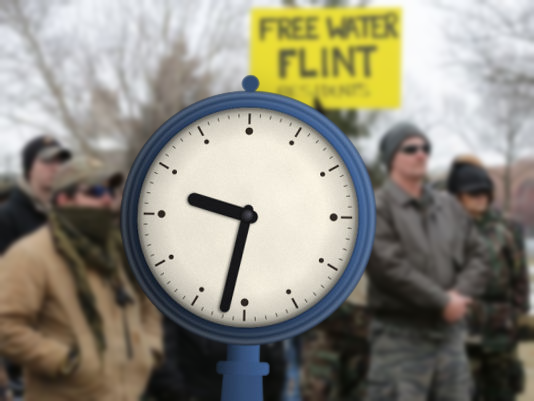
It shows 9,32
